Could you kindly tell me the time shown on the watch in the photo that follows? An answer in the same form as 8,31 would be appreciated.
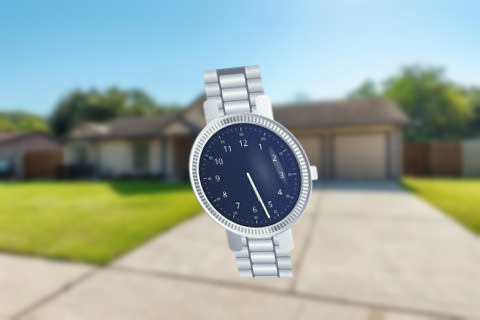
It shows 5,27
